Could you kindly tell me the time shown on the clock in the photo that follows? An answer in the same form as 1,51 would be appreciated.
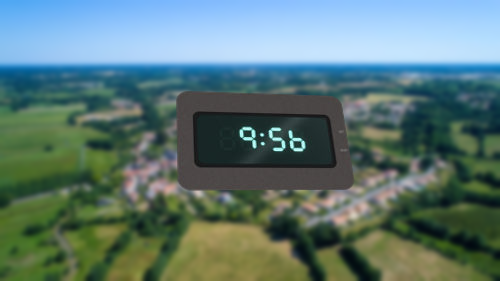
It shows 9,56
